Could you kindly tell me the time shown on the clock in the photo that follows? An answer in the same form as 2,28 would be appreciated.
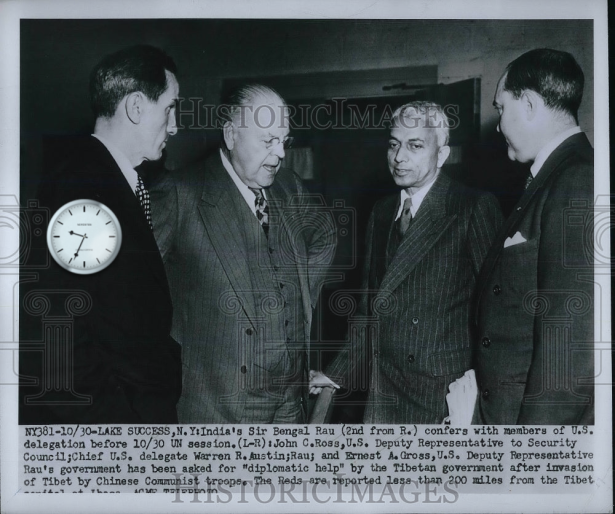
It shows 9,34
